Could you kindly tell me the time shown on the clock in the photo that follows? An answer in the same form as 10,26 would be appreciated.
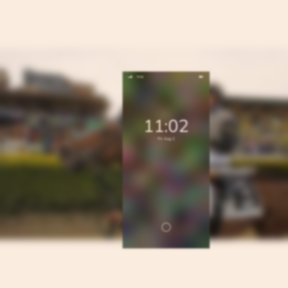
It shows 11,02
